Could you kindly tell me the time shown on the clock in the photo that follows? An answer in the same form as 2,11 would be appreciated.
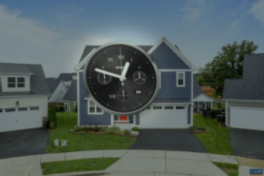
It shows 12,48
